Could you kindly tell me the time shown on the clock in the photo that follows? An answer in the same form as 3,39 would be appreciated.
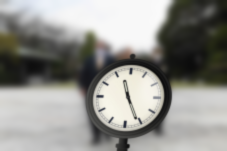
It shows 11,26
